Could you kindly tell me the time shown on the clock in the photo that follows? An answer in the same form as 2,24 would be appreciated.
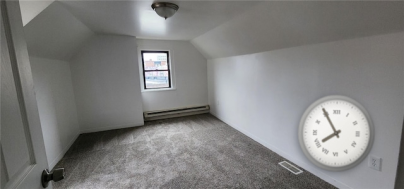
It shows 7,55
